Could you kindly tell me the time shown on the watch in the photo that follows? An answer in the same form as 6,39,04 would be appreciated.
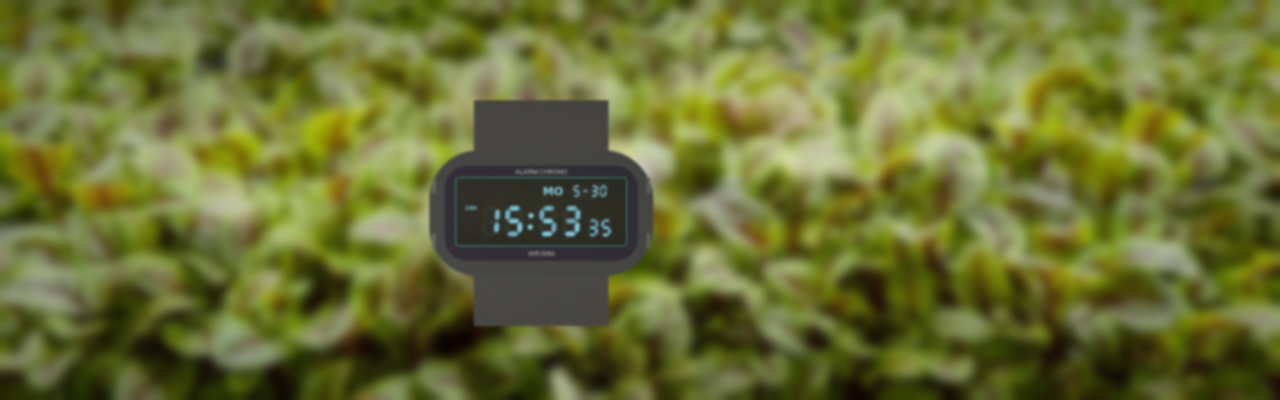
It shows 15,53,35
